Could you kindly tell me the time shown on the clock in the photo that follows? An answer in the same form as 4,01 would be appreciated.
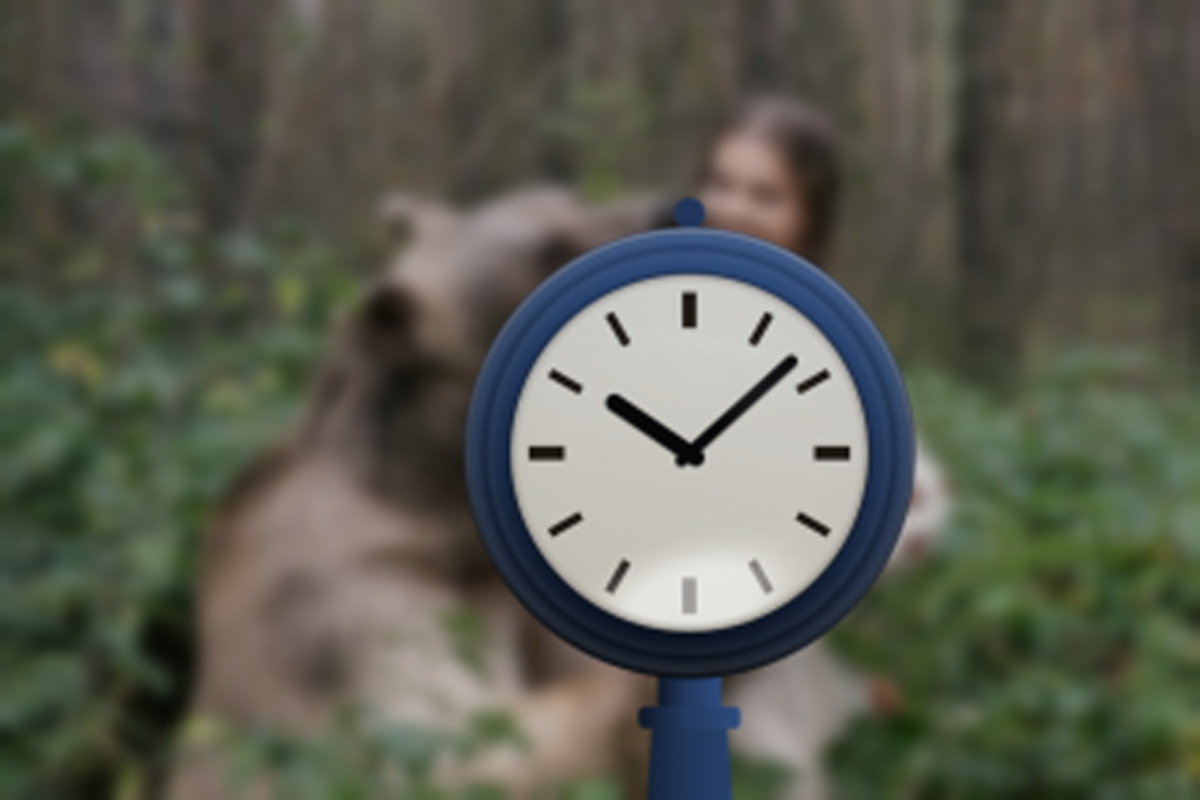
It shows 10,08
